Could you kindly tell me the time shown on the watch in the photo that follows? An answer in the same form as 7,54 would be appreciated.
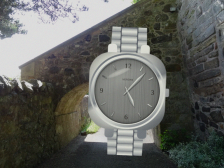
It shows 5,07
